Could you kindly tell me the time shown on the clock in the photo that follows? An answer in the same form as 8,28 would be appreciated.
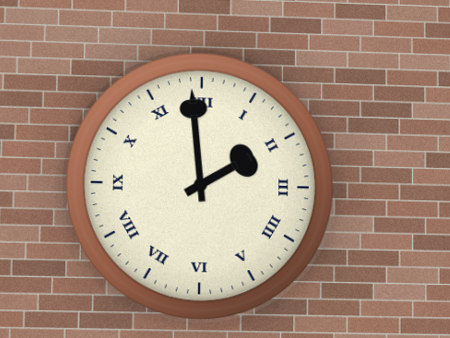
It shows 1,59
